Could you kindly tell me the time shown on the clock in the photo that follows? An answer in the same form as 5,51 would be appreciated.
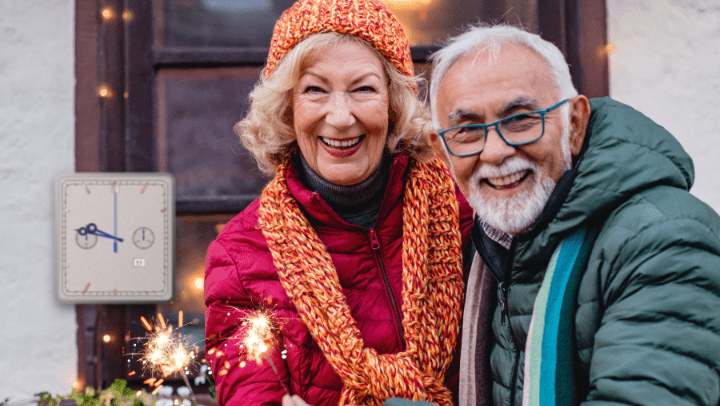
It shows 9,47
